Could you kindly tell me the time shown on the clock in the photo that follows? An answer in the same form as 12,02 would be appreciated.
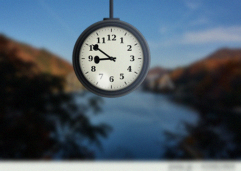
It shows 8,51
